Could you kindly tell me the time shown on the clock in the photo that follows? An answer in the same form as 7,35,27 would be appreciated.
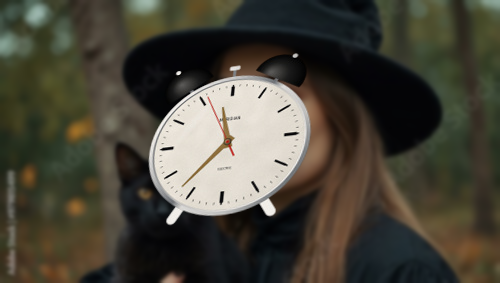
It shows 11,36,56
